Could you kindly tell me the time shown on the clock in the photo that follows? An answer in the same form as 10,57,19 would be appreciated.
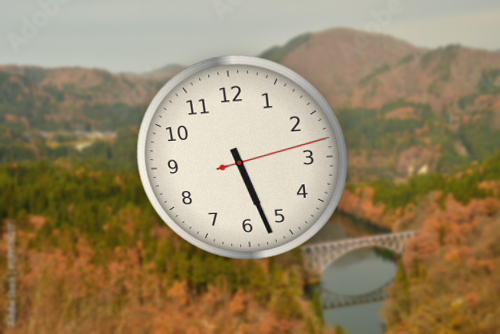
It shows 5,27,13
